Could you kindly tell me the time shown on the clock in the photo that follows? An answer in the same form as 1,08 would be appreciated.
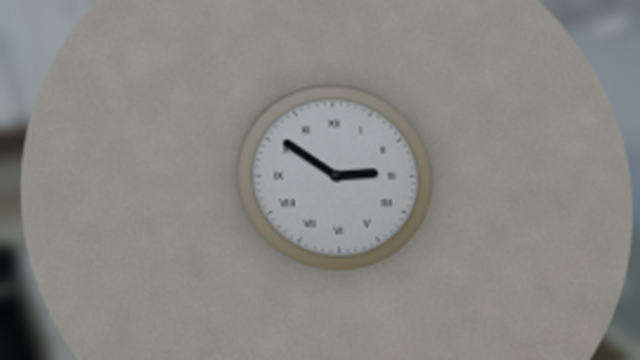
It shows 2,51
